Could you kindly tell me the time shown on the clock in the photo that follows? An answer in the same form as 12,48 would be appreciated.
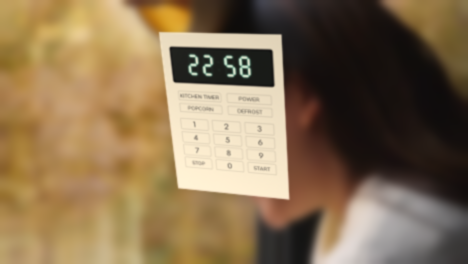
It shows 22,58
